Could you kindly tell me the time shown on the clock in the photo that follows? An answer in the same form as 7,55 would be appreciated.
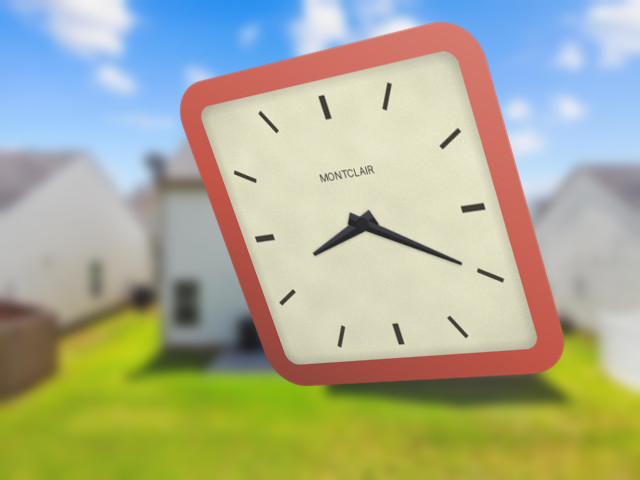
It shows 8,20
